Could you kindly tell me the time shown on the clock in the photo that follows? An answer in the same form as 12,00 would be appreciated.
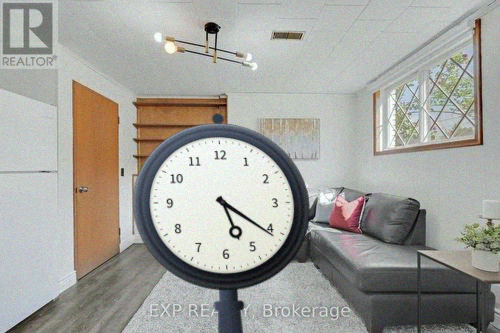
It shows 5,21
